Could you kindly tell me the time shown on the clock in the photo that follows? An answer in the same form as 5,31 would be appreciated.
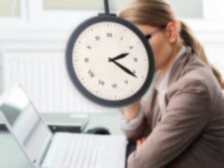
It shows 2,21
